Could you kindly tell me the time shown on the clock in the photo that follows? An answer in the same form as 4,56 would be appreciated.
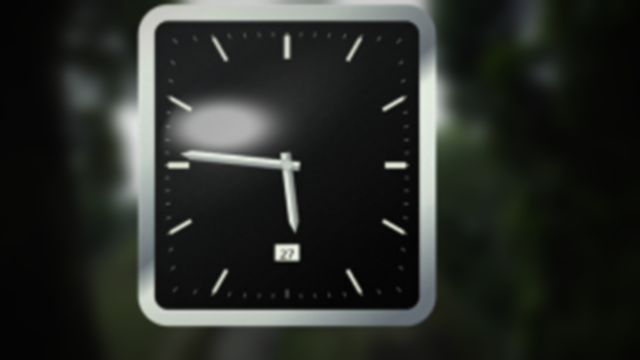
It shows 5,46
